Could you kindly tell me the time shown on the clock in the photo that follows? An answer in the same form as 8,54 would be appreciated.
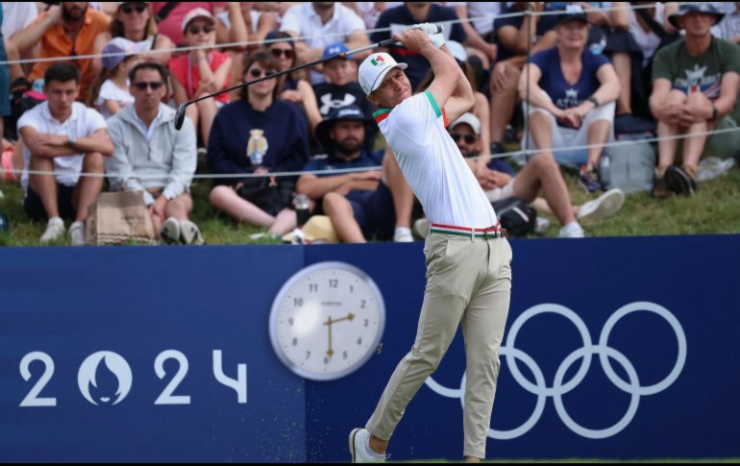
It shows 2,29
